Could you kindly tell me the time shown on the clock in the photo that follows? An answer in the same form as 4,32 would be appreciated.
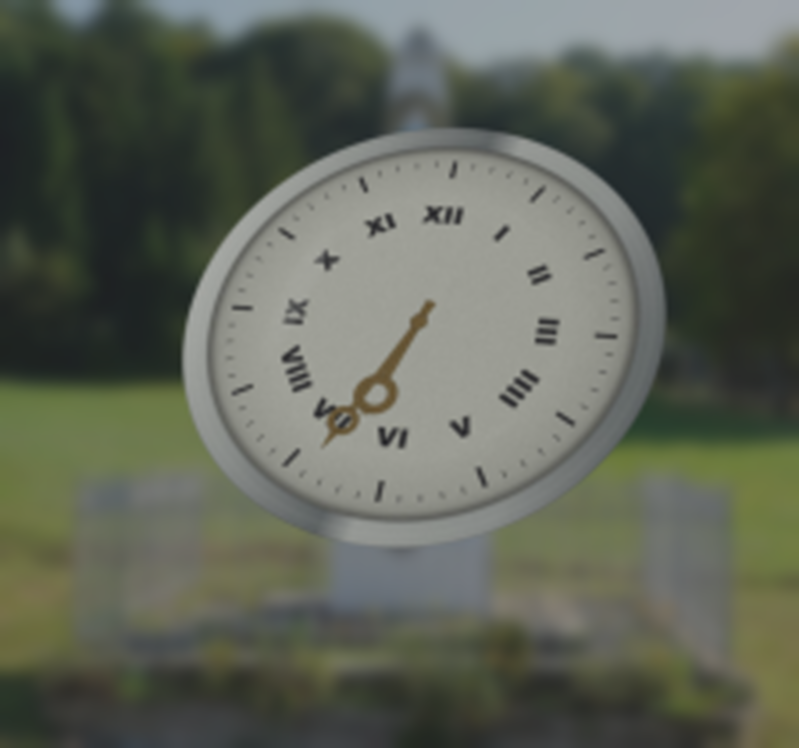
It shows 6,34
